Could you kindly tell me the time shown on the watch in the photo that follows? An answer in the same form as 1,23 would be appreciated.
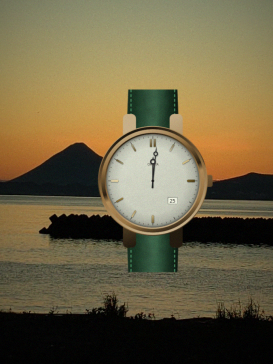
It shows 12,01
